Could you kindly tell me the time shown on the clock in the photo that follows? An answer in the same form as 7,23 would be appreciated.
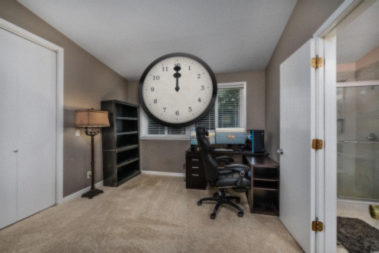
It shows 12,00
